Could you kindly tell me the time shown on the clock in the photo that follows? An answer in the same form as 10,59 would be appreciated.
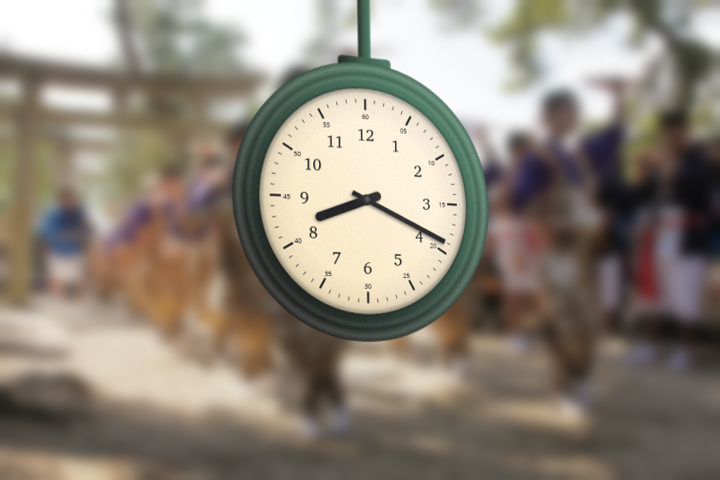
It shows 8,19
